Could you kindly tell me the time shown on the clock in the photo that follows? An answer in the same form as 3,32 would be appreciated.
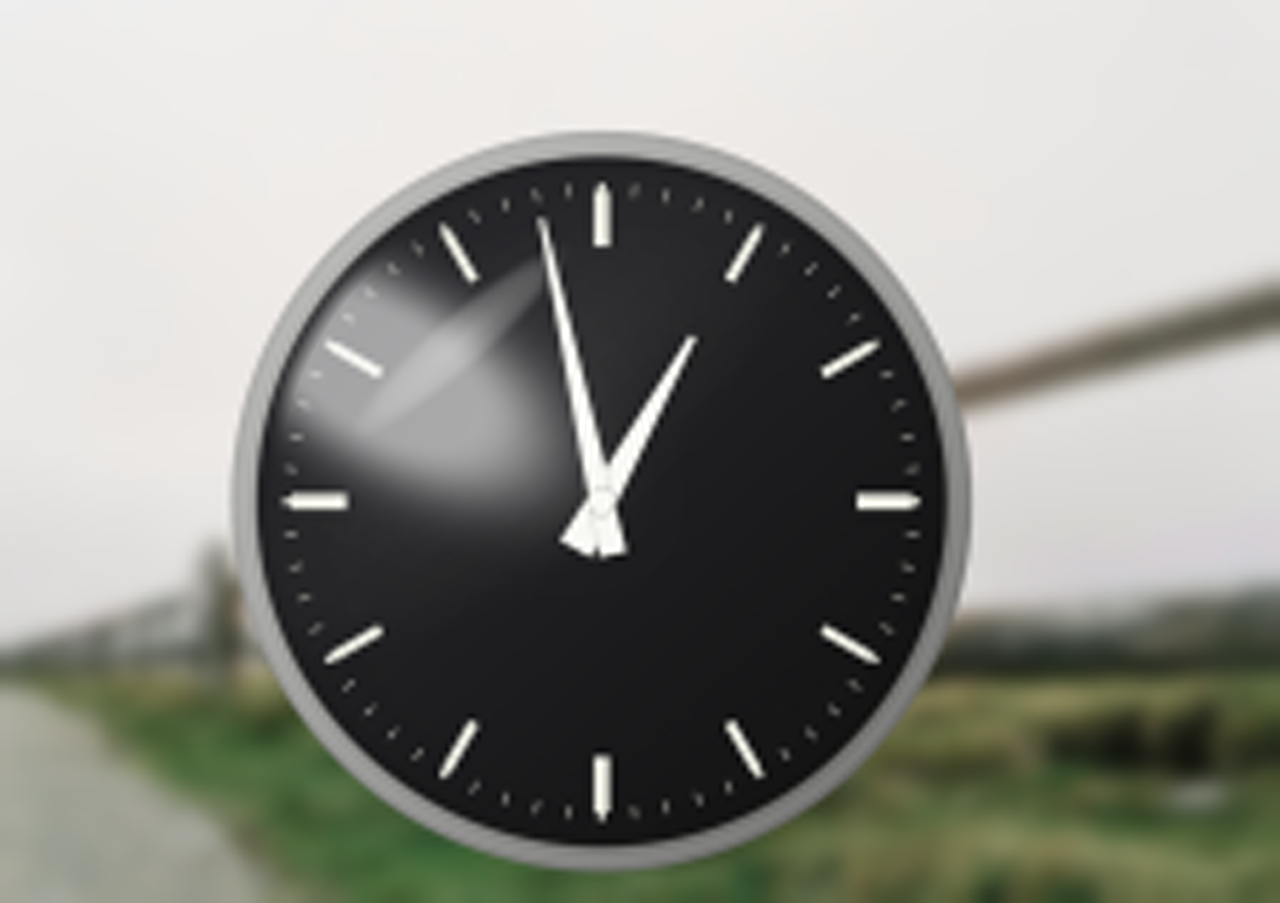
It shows 12,58
